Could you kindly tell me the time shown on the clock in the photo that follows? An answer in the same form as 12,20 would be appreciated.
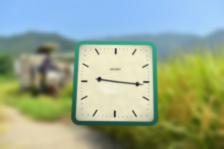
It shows 9,16
